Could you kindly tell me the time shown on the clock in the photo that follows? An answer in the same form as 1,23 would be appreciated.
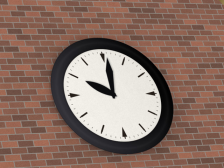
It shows 10,01
